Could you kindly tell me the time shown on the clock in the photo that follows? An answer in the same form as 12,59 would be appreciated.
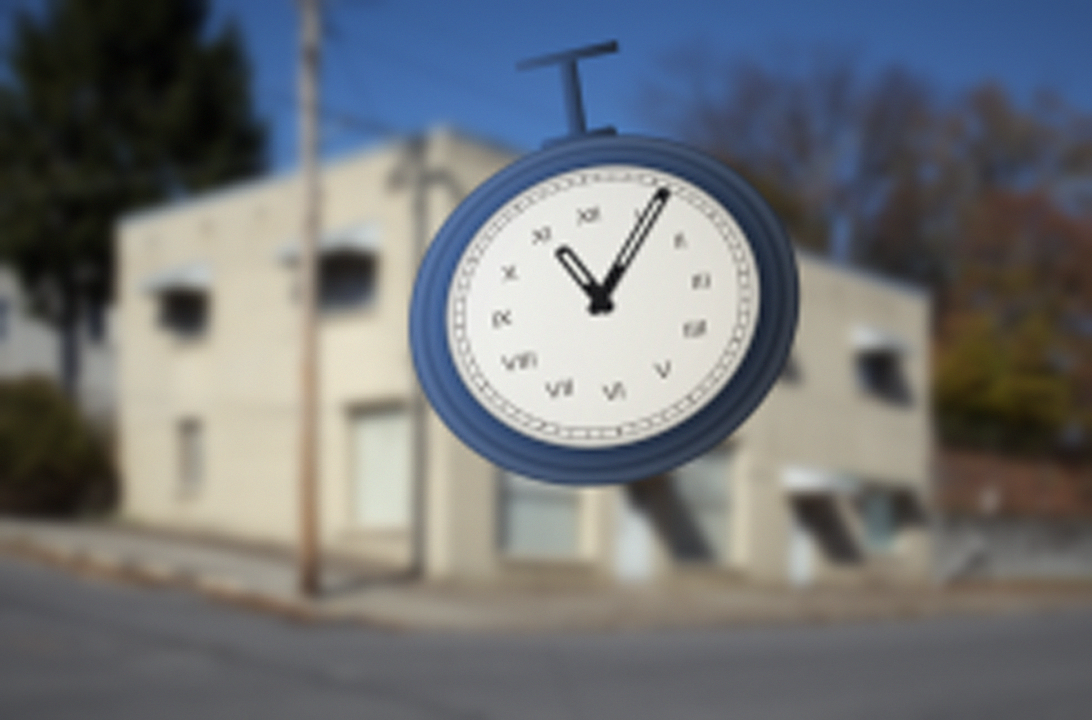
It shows 11,06
